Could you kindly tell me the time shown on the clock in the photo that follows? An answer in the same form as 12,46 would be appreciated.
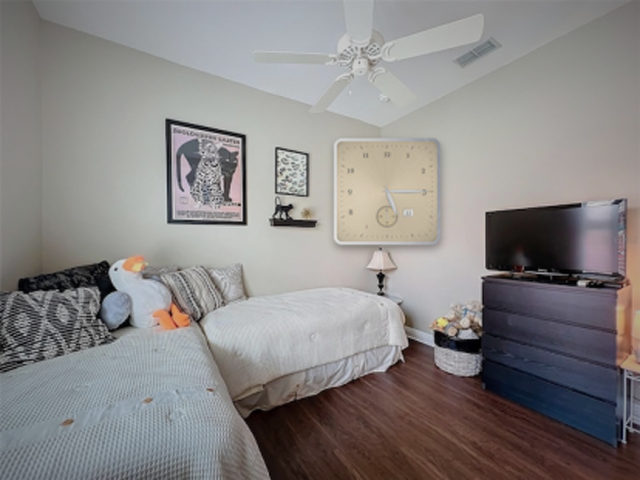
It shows 5,15
